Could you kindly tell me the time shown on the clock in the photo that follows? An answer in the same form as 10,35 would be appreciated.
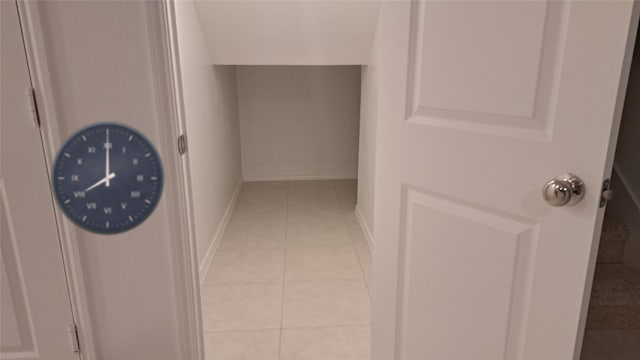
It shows 8,00
